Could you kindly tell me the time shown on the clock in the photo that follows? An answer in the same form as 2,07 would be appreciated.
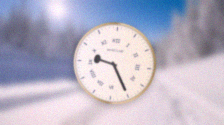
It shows 9,25
